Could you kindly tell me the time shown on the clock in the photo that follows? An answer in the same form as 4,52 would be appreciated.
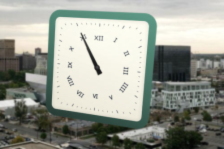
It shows 10,55
